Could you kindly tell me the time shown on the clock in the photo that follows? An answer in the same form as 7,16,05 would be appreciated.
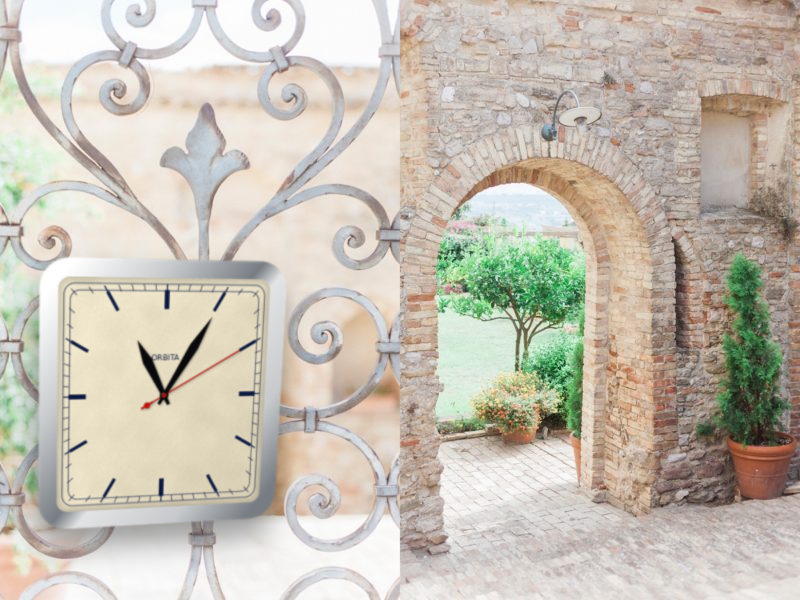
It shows 11,05,10
